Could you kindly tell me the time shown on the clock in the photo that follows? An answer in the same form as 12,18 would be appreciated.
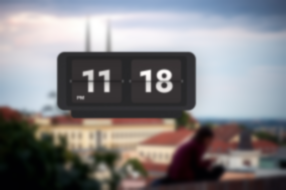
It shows 11,18
